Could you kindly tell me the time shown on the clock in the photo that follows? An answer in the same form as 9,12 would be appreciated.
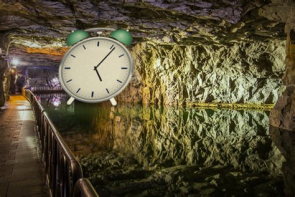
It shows 5,06
